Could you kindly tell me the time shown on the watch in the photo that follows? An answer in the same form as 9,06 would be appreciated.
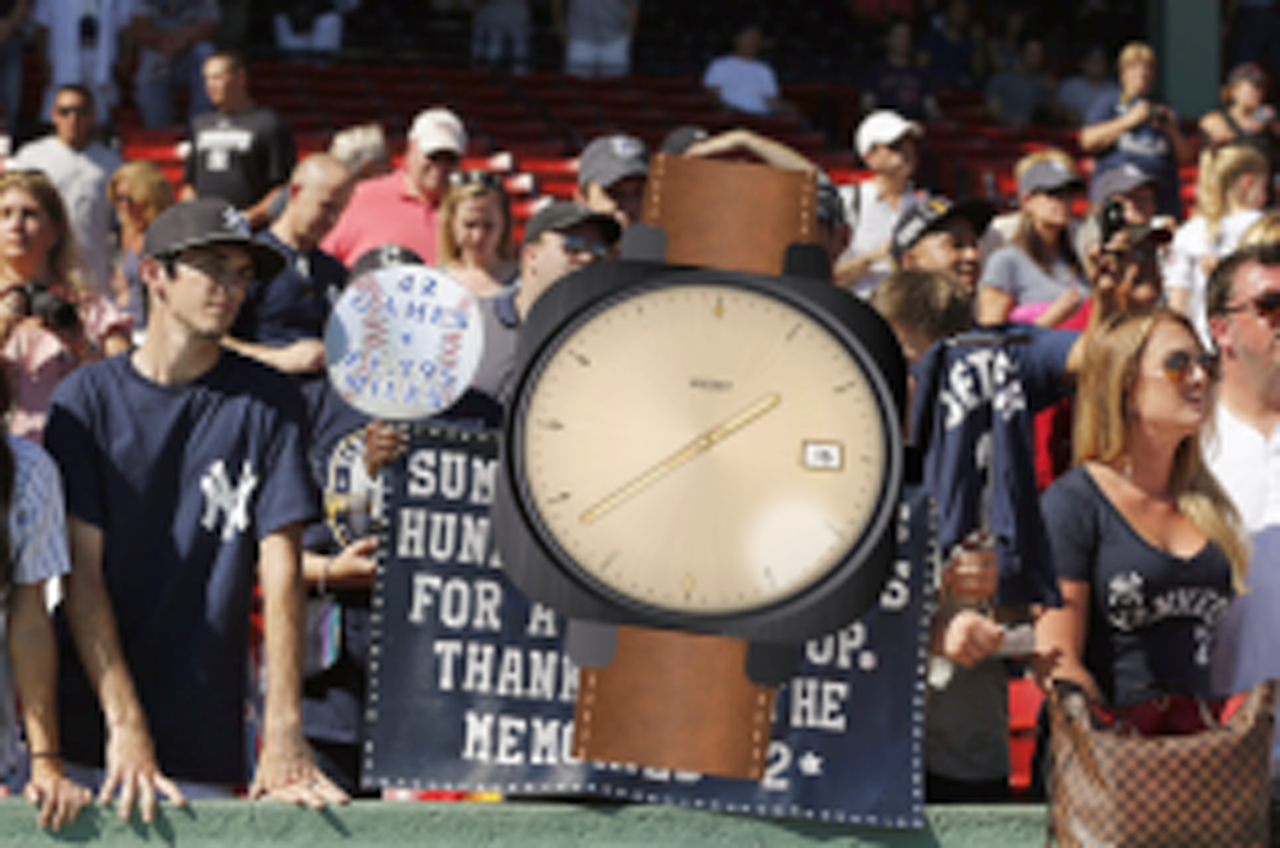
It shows 1,38
